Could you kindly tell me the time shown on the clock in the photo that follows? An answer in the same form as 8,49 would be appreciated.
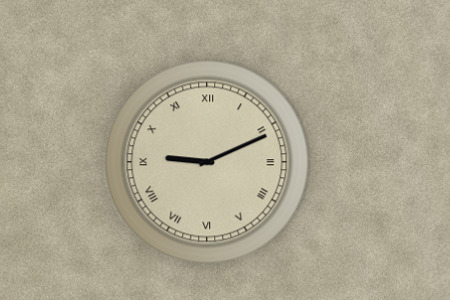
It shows 9,11
